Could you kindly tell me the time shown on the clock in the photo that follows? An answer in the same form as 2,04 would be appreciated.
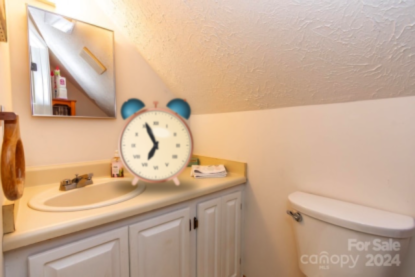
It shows 6,56
